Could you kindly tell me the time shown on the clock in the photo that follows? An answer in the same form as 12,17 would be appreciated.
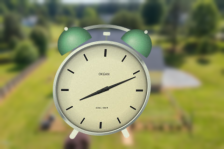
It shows 8,11
